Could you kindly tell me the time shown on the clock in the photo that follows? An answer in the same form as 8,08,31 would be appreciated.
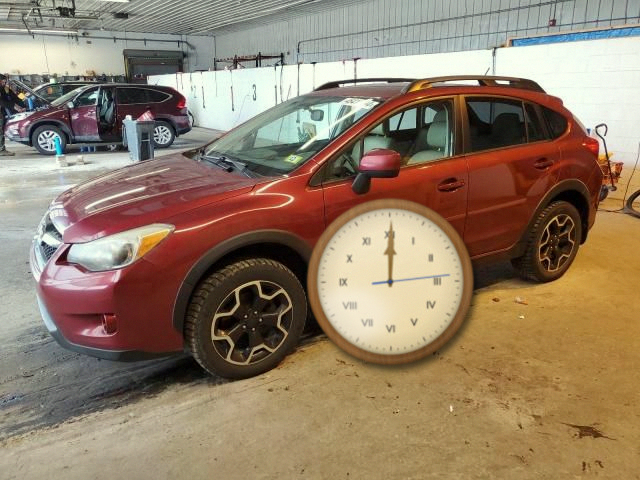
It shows 12,00,14
